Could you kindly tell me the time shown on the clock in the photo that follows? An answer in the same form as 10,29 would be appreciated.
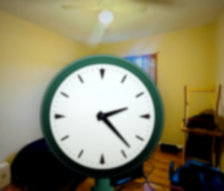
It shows 2,23
